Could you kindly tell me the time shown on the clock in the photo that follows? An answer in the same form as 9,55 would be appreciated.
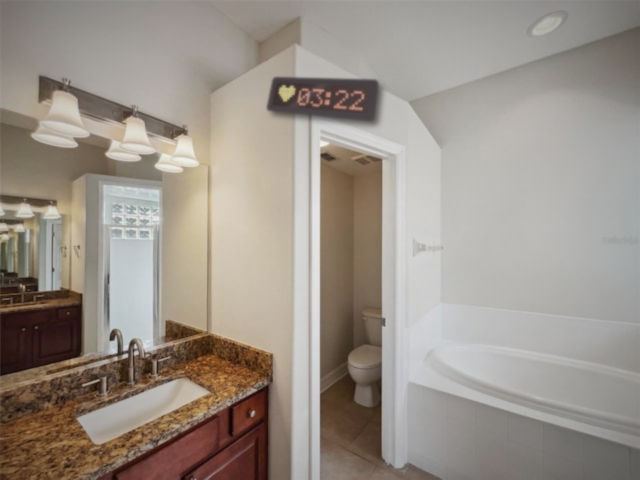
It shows 3,22
